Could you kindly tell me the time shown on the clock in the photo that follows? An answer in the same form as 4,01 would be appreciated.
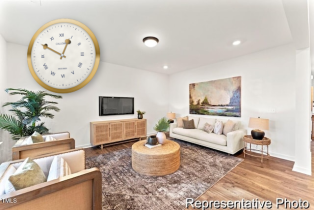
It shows 12,50
